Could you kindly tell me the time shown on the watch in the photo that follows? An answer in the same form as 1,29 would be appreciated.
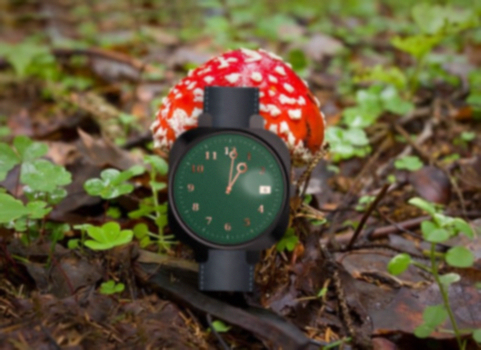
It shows 1,01
